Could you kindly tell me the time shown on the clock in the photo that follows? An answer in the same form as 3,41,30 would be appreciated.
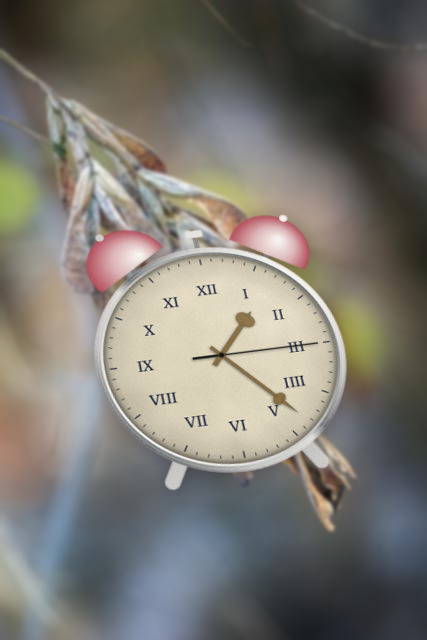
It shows 1,23,15
